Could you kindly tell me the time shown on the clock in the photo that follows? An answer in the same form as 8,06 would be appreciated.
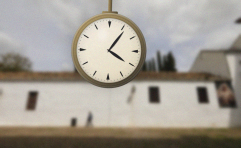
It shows 4,06
